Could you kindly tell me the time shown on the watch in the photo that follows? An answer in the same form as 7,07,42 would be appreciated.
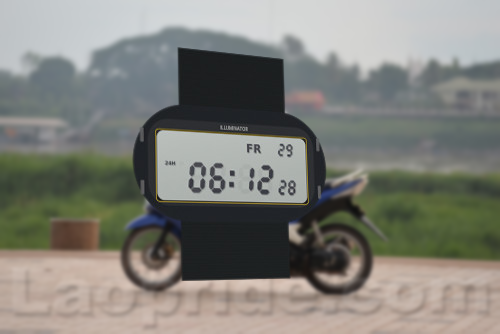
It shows 6,12,28
